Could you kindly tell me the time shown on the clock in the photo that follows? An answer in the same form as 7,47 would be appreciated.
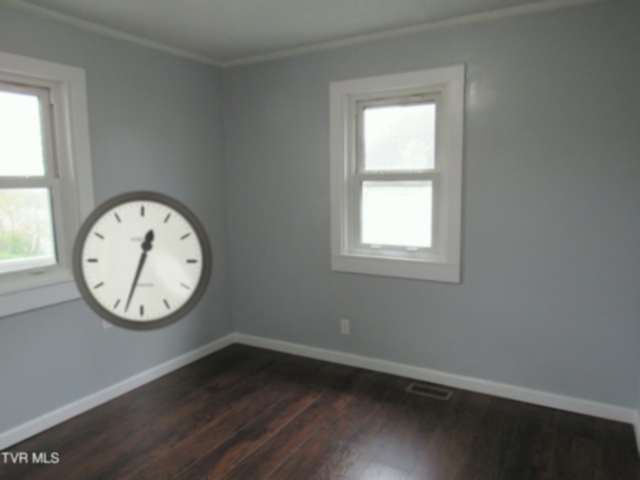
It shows 12,33
